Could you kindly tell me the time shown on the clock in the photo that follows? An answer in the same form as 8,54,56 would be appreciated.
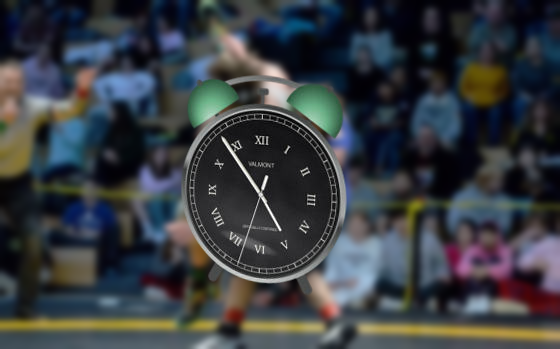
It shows 4,53,33
